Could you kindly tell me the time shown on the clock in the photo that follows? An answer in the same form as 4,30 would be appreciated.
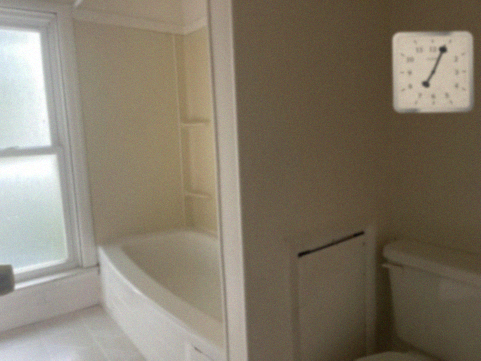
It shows 7,04
